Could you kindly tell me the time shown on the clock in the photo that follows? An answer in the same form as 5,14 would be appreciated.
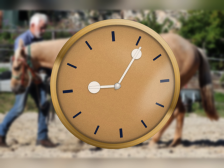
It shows 9,06
